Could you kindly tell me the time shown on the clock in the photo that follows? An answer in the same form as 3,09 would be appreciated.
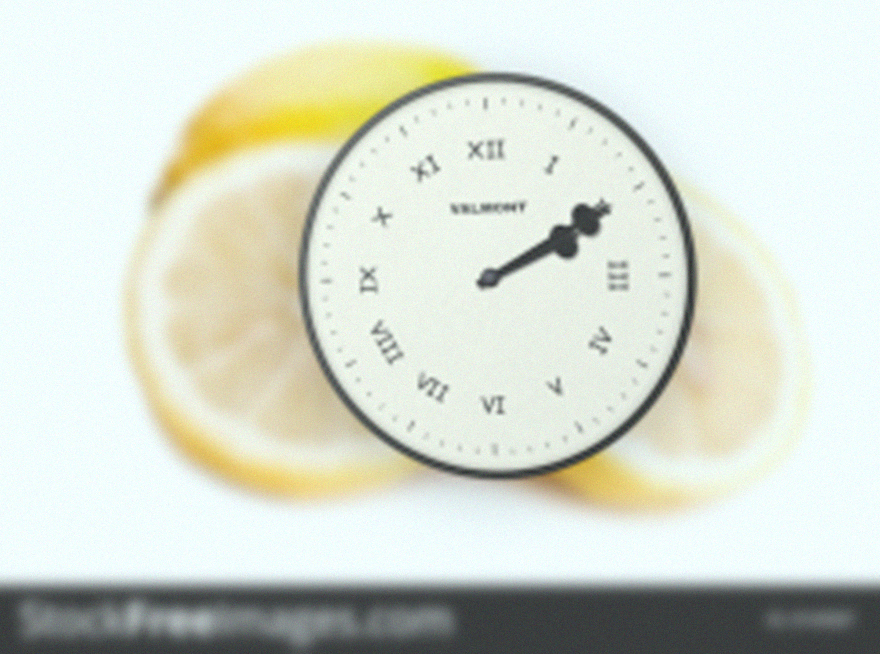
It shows 2,10
